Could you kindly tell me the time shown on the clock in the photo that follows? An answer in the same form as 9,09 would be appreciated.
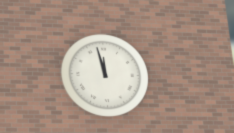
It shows 11,58
